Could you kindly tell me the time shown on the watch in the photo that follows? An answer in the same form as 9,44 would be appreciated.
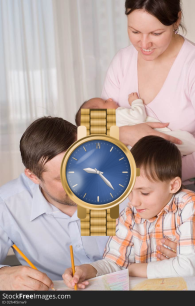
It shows 9,23
